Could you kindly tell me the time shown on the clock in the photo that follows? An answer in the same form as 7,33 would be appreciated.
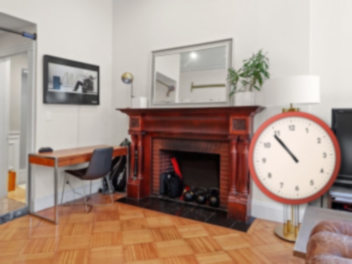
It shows 10,54
